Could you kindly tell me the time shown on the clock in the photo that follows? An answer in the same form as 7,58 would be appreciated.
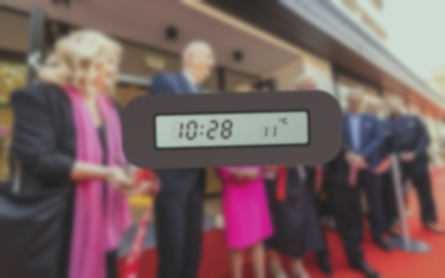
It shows 10,28
